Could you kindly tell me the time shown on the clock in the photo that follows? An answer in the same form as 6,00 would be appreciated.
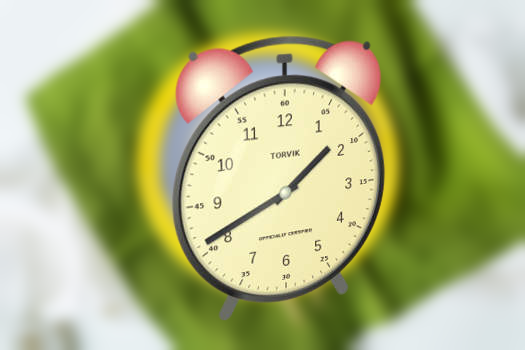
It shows 1,41
